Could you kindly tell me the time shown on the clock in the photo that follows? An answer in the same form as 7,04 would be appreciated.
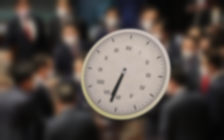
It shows 6,32
